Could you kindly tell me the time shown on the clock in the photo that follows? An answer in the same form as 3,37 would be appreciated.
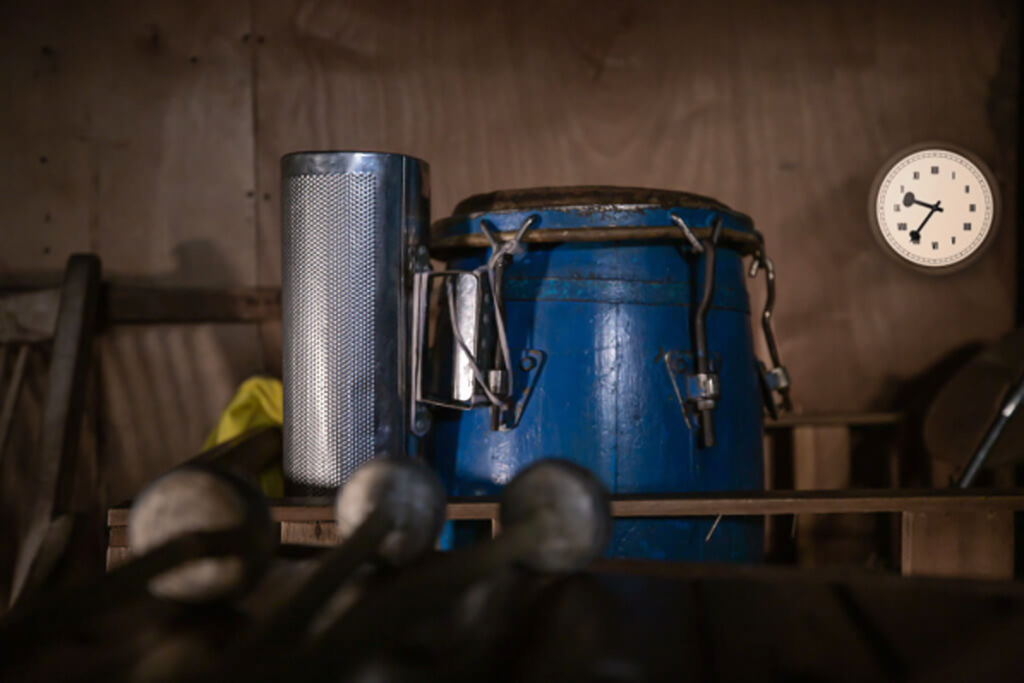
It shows 9,36
